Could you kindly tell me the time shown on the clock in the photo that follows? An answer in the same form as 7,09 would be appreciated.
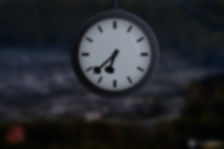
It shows 6,38
